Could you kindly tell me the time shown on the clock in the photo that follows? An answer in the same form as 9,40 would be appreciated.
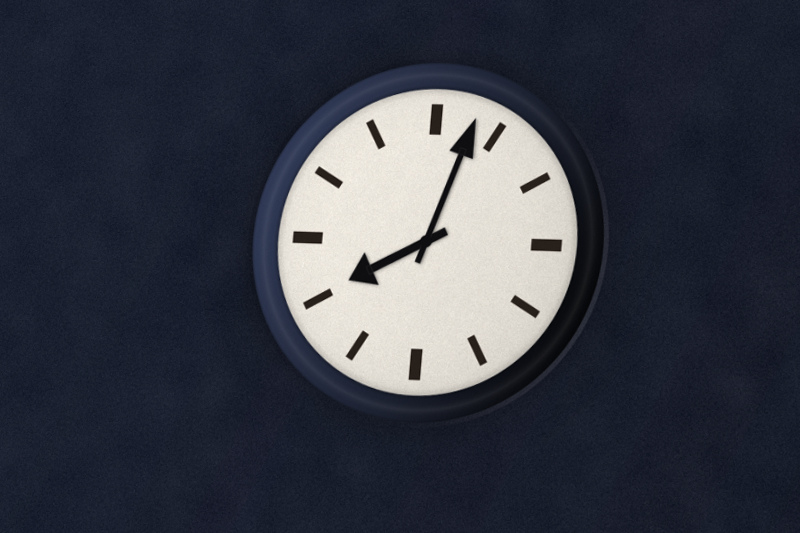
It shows 8,03
